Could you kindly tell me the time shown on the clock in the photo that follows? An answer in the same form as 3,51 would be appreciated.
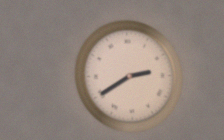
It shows 2,40
